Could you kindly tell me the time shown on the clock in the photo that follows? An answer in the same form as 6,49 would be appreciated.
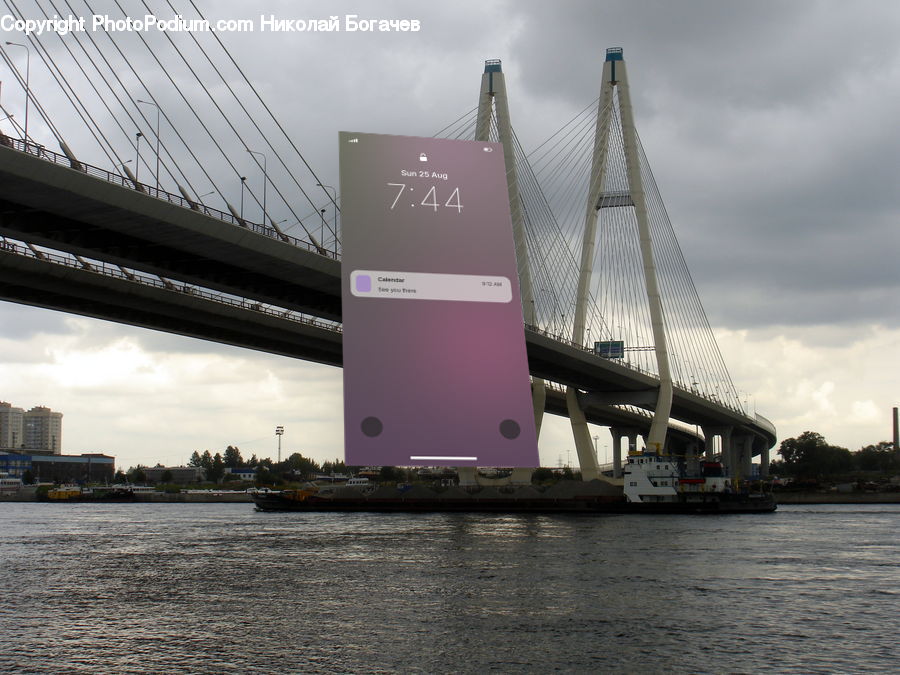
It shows 7,44
